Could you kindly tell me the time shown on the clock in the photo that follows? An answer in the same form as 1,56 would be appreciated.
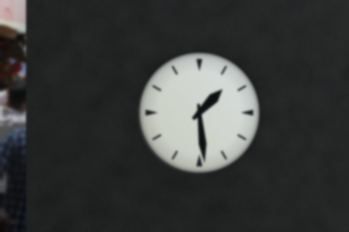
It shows 1,29
